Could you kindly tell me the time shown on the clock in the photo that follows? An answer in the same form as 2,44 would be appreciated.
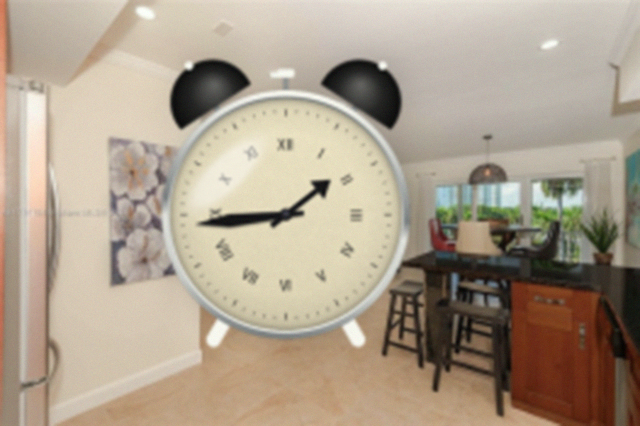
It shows 1,44
